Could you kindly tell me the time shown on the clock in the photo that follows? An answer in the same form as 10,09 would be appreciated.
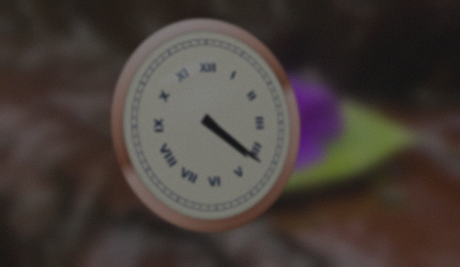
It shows 4,21
